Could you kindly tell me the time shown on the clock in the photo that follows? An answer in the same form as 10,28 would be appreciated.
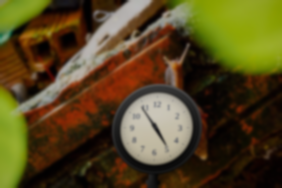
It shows 4,54
